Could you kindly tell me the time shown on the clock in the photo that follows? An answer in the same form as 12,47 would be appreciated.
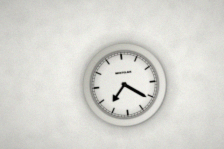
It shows 7,21
